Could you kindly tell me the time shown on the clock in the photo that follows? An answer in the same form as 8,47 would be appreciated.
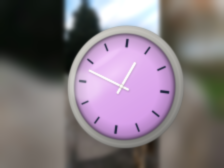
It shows 12,48
